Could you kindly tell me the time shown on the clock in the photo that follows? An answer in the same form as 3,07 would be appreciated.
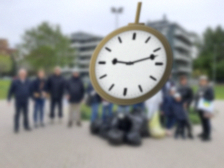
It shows 9,12
